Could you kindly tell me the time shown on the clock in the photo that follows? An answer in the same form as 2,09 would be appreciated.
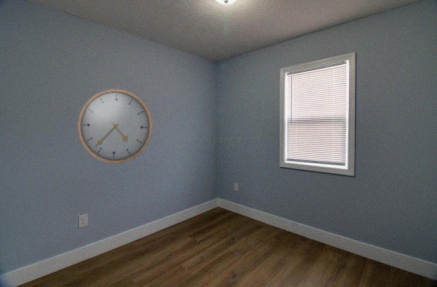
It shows 4,37
